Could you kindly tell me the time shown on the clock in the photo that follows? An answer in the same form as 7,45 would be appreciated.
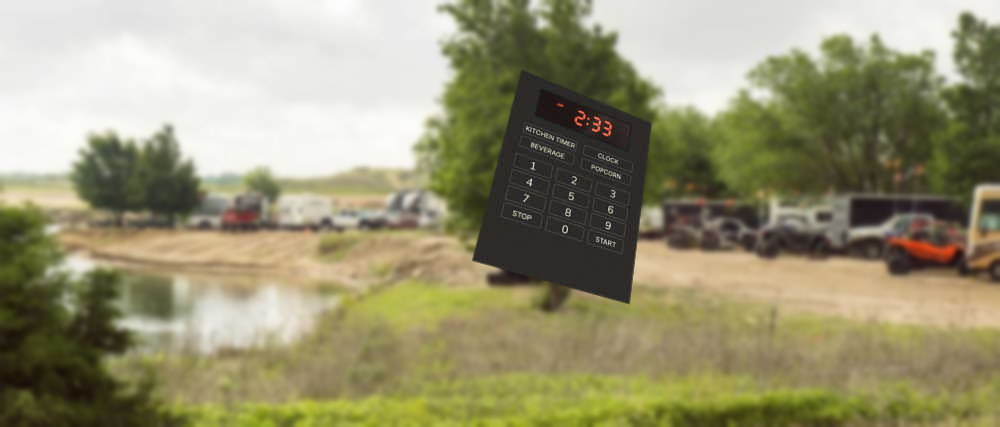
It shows 2,33
